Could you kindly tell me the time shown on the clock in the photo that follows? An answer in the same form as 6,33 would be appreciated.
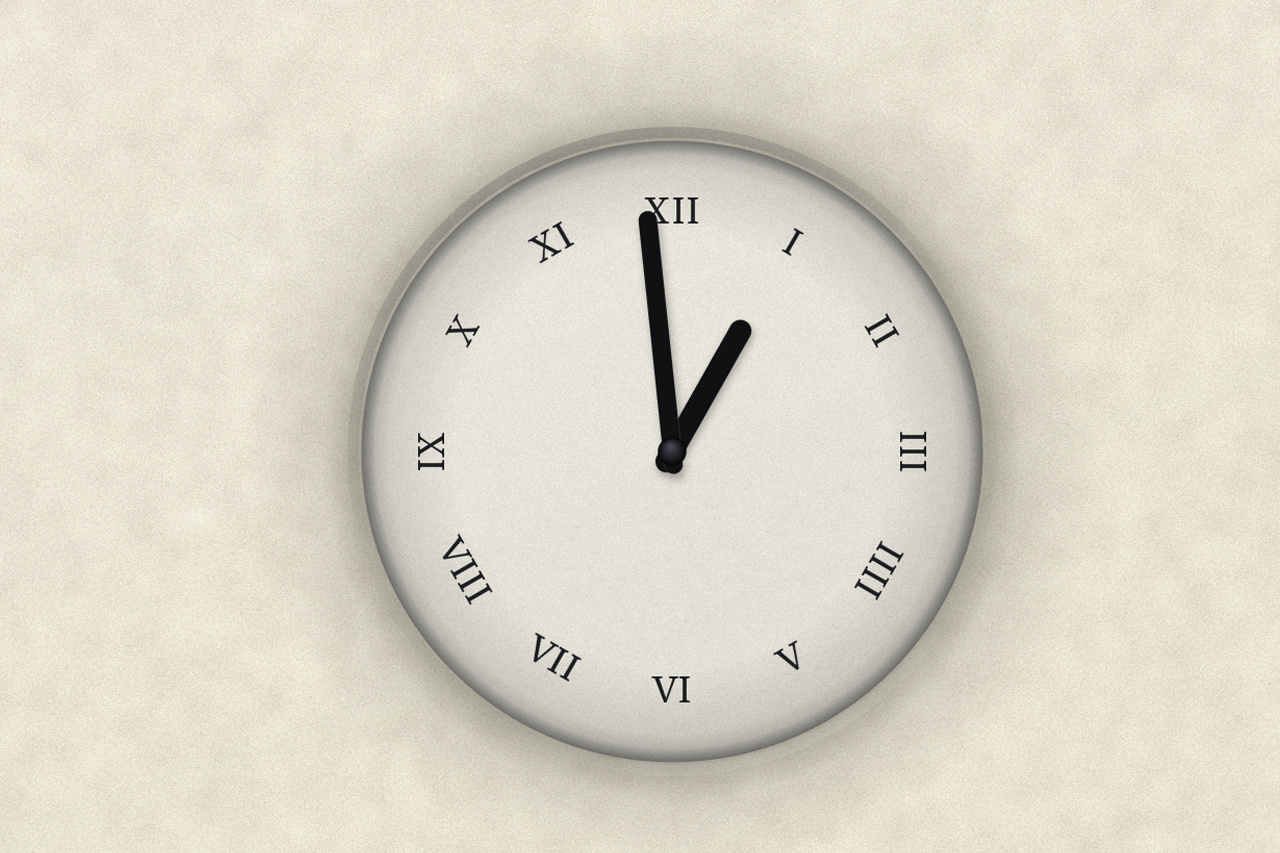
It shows 12,59
